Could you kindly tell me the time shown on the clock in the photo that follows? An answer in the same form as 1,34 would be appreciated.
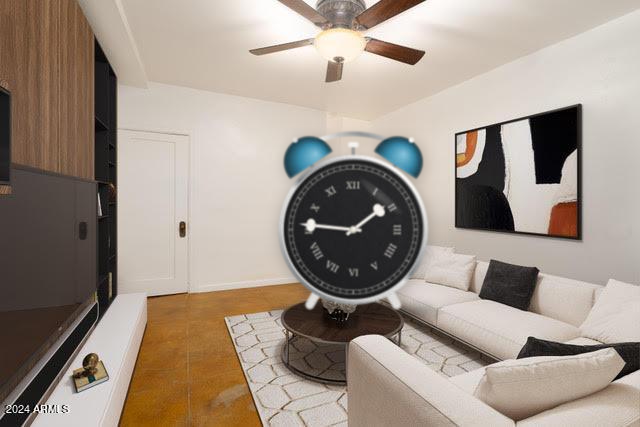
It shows 1,46
